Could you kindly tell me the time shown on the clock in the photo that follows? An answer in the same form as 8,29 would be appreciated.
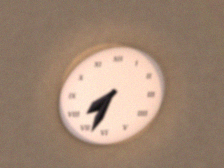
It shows 7,33
